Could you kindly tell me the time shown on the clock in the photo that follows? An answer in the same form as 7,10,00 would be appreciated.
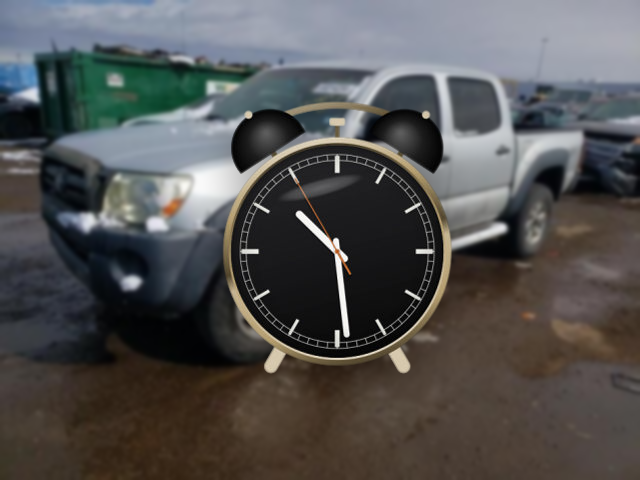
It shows 10,28,55
